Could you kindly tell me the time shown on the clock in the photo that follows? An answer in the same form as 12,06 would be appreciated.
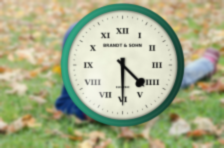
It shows 4,30
